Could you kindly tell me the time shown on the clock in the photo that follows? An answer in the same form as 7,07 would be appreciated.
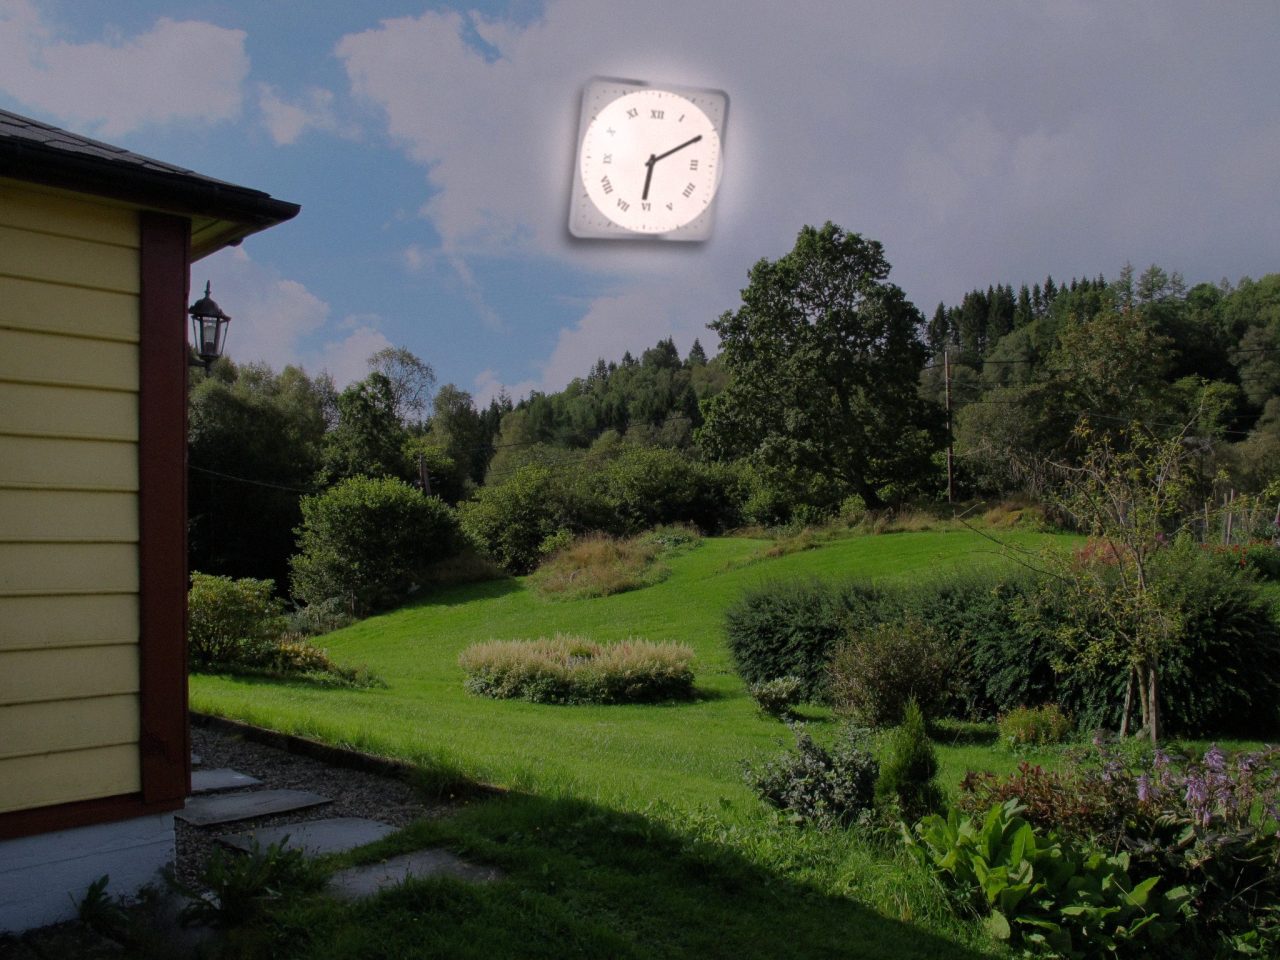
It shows 6,10
